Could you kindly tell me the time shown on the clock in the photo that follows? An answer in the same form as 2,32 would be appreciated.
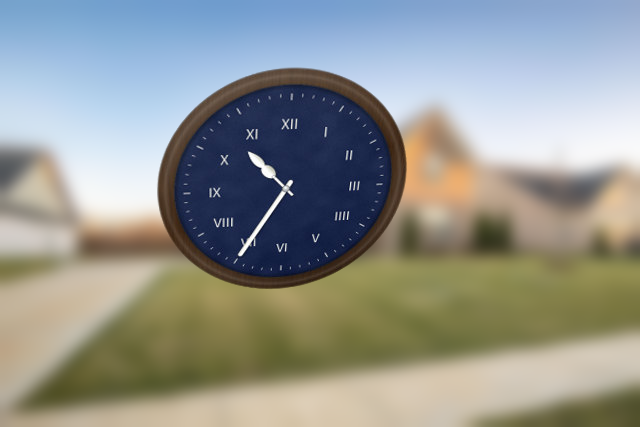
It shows 10,35
